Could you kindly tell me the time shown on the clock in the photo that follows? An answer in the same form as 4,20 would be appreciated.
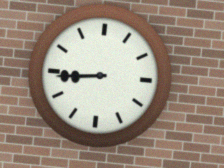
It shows 8,44
